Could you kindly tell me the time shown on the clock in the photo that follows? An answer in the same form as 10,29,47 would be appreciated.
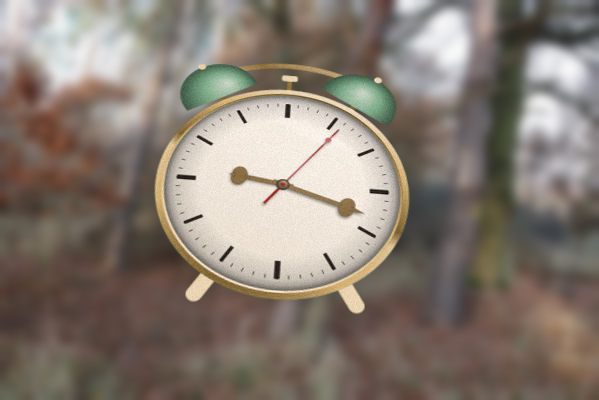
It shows 9,18,06
